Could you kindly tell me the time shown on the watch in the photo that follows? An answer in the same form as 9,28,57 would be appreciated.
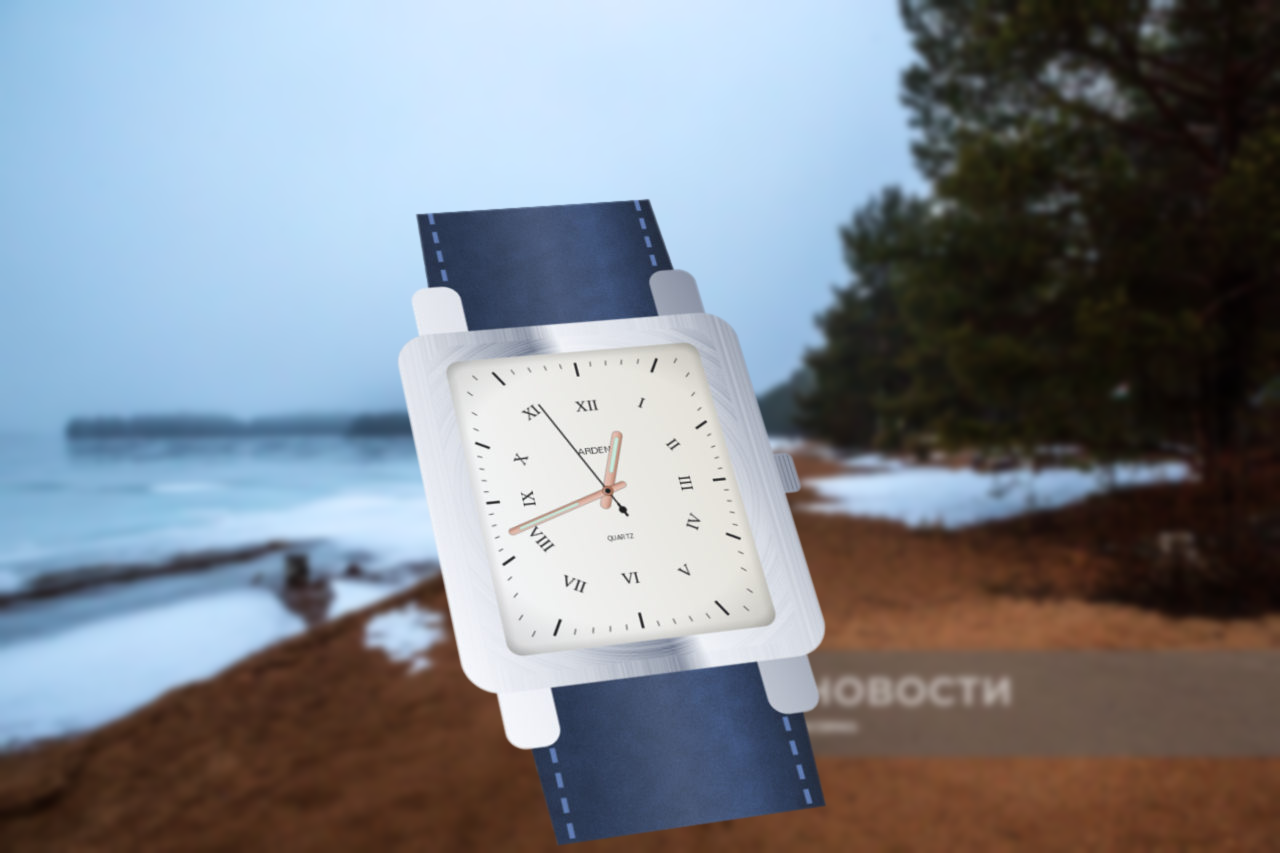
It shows 12,41,56
